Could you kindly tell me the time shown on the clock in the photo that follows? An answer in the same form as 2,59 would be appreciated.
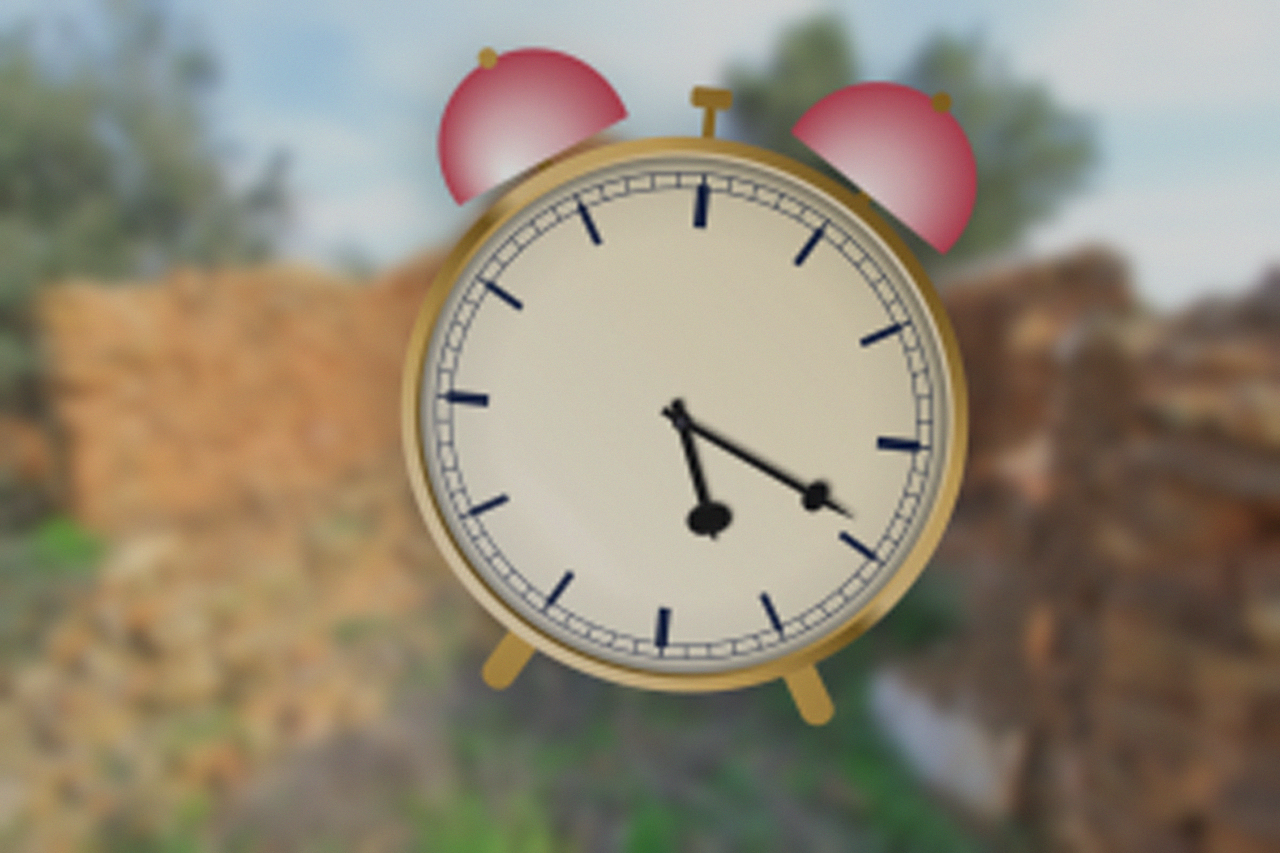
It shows 5,19
